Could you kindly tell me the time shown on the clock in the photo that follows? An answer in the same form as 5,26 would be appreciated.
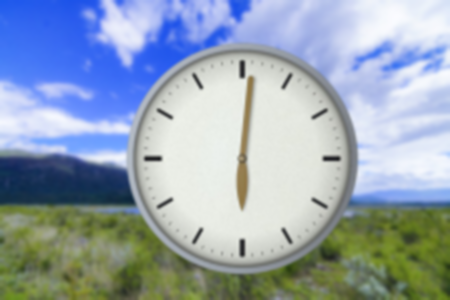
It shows 6,01
